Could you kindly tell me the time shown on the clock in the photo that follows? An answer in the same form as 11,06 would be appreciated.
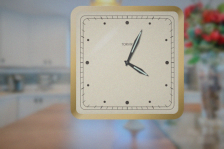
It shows 4,04
